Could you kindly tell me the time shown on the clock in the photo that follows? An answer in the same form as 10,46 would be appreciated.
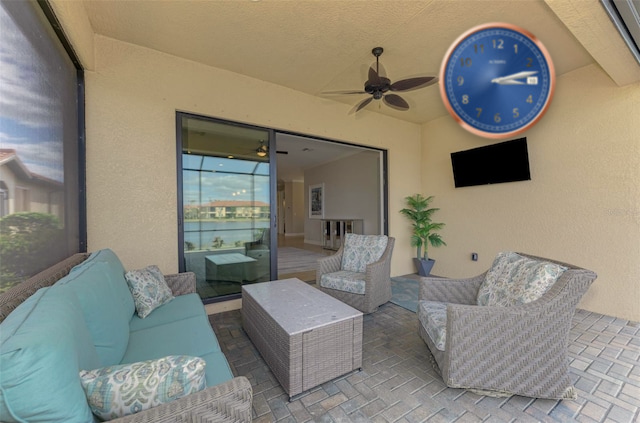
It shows 3,13
